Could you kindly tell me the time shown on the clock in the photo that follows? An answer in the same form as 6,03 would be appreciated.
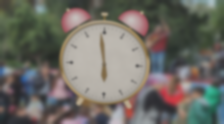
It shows 5,59
